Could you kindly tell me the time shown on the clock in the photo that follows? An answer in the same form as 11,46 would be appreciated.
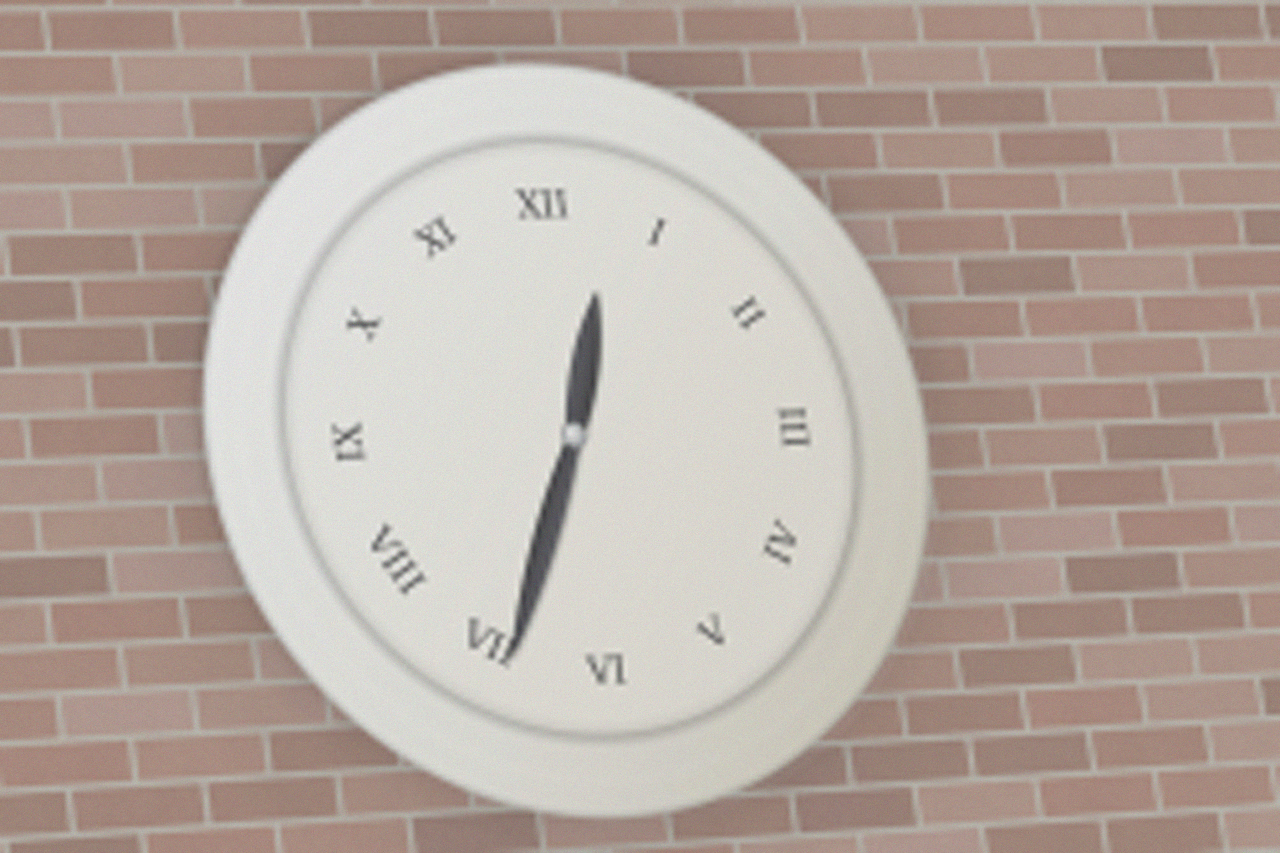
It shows 12,34
